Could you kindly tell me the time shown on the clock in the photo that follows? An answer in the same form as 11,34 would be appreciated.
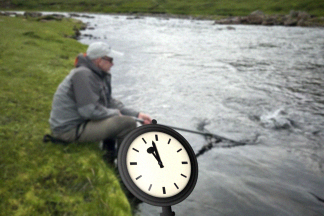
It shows 10,58
